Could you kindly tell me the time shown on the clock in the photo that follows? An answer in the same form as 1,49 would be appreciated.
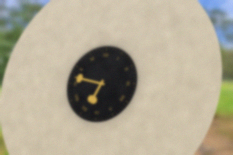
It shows 6,47
